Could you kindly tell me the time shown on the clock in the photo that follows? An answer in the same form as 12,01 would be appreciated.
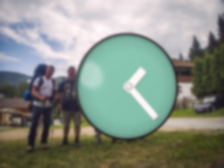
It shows 1,23
